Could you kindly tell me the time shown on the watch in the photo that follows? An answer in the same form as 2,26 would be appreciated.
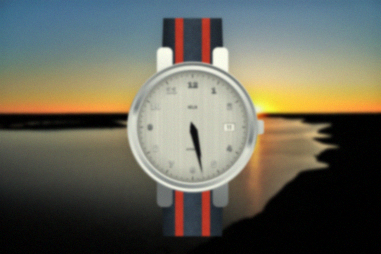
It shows 5,28
